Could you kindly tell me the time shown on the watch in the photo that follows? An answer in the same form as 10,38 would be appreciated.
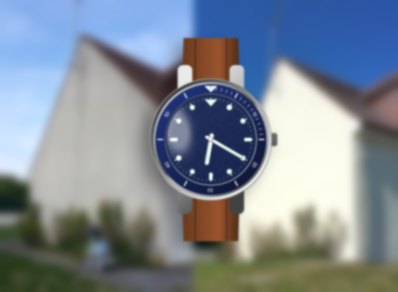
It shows 6,20
